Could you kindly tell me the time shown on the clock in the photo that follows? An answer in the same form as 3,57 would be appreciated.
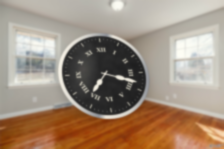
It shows 7,18
